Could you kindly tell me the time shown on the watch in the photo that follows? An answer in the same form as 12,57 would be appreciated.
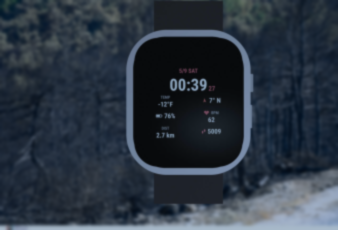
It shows 0,39
